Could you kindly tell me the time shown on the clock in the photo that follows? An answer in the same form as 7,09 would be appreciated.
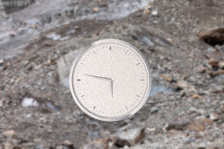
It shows 5,47
